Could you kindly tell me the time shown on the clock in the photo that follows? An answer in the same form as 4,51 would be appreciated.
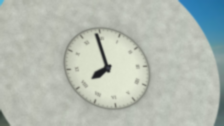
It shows 7,59
